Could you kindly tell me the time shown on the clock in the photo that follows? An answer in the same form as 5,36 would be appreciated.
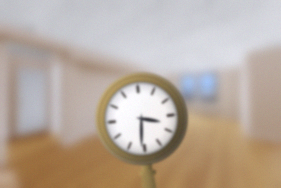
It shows 3,31
